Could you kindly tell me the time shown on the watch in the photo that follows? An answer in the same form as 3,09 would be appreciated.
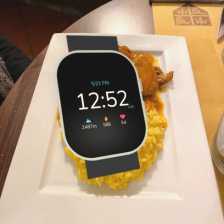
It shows 12,52
